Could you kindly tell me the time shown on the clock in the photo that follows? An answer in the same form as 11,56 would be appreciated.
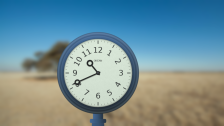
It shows 10,41
